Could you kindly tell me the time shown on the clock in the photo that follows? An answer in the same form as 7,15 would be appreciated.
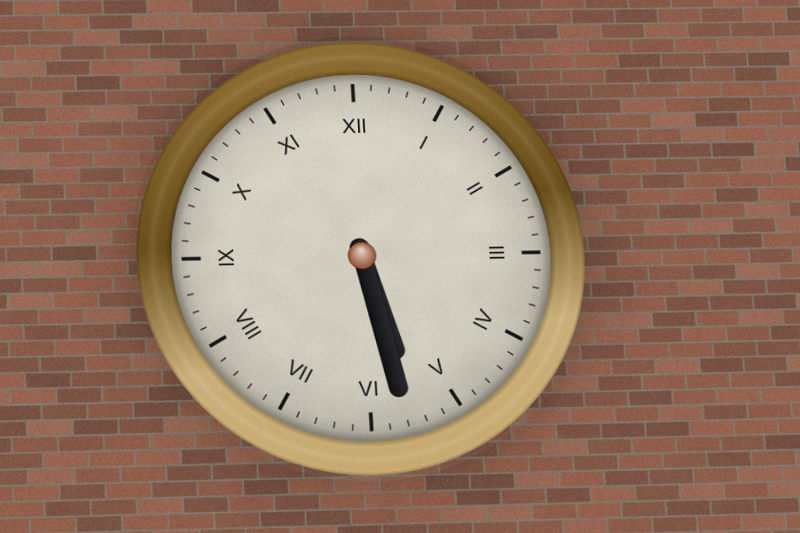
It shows 5,28
